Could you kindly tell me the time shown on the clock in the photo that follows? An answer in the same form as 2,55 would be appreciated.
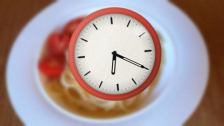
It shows 6,20
